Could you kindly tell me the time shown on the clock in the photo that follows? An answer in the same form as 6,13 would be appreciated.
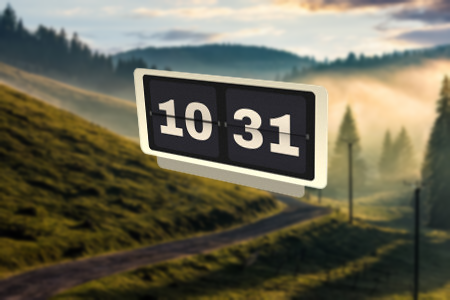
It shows 10,31
